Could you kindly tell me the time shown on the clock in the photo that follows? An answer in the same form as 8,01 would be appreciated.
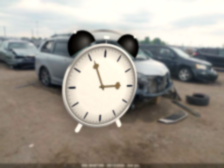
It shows 2,56
